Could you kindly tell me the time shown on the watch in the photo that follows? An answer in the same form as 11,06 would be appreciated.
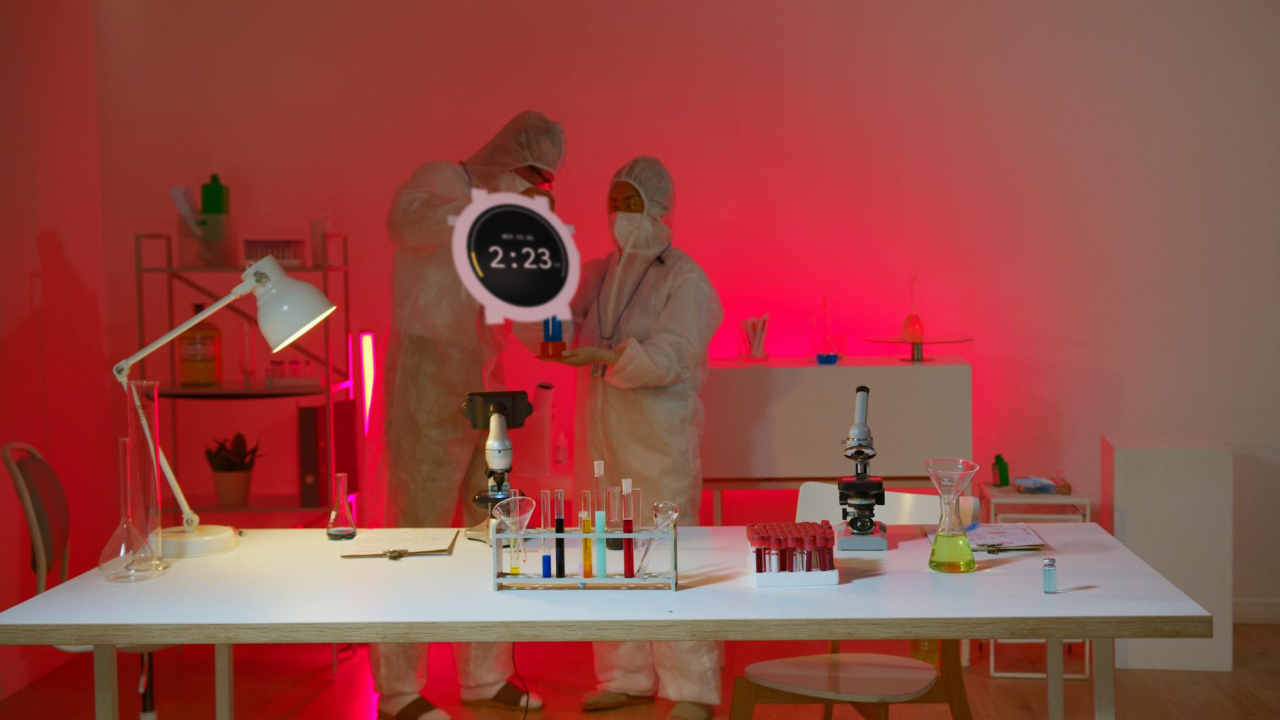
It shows 2,23
